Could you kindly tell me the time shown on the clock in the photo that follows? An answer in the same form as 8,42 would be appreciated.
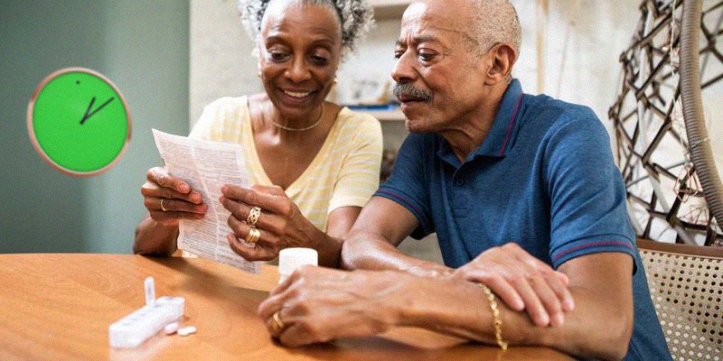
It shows 1,10
